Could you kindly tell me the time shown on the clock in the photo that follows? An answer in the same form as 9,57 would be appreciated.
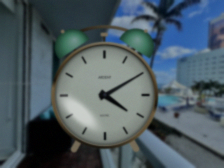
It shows 4,10
